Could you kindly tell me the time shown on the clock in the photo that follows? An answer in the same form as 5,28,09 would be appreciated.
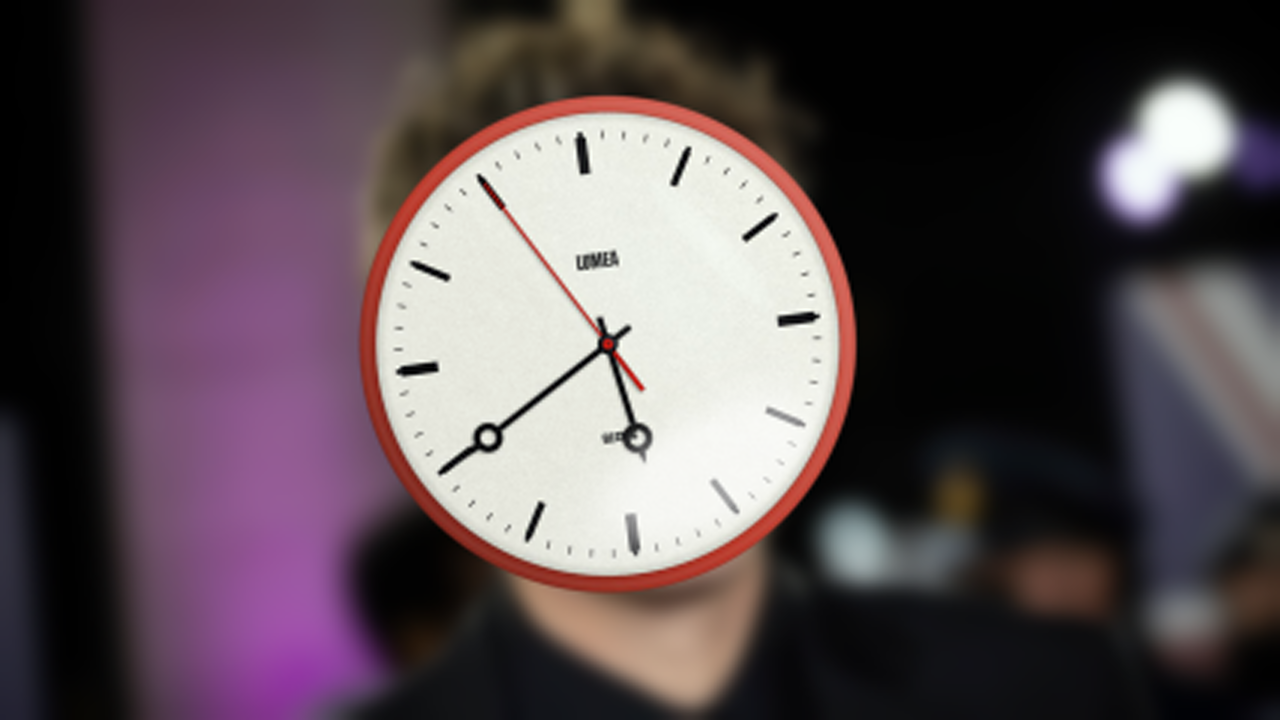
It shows 5,39,55
